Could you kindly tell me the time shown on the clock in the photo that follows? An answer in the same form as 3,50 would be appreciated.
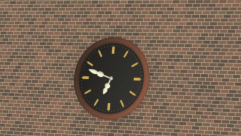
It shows 6,48
